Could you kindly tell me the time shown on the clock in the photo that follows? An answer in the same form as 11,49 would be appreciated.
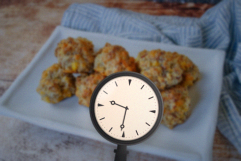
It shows 9,31
